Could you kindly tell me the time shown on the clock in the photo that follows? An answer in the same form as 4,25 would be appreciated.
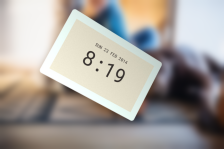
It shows 8,19
